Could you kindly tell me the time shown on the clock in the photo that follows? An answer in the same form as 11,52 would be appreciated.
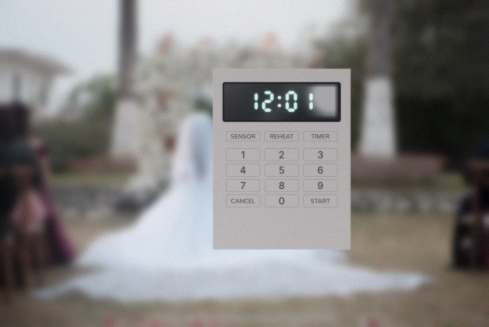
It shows 12,01
